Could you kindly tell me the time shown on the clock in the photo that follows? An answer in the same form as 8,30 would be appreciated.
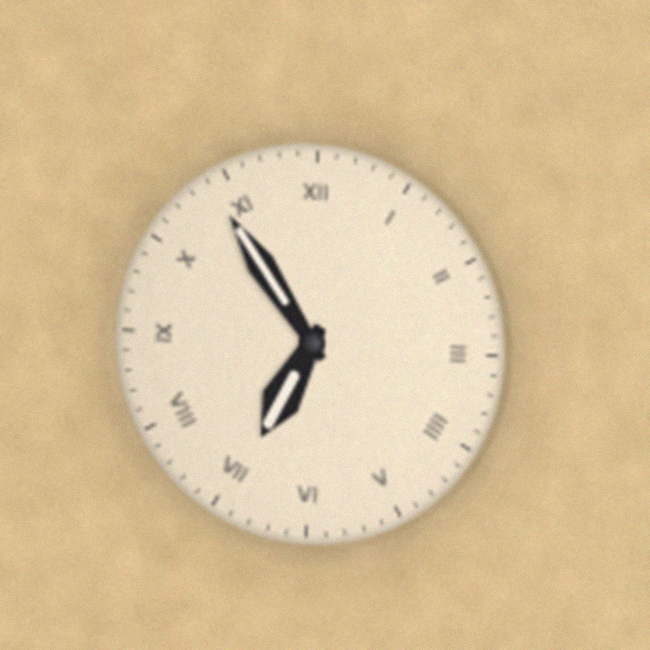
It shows 6,54
